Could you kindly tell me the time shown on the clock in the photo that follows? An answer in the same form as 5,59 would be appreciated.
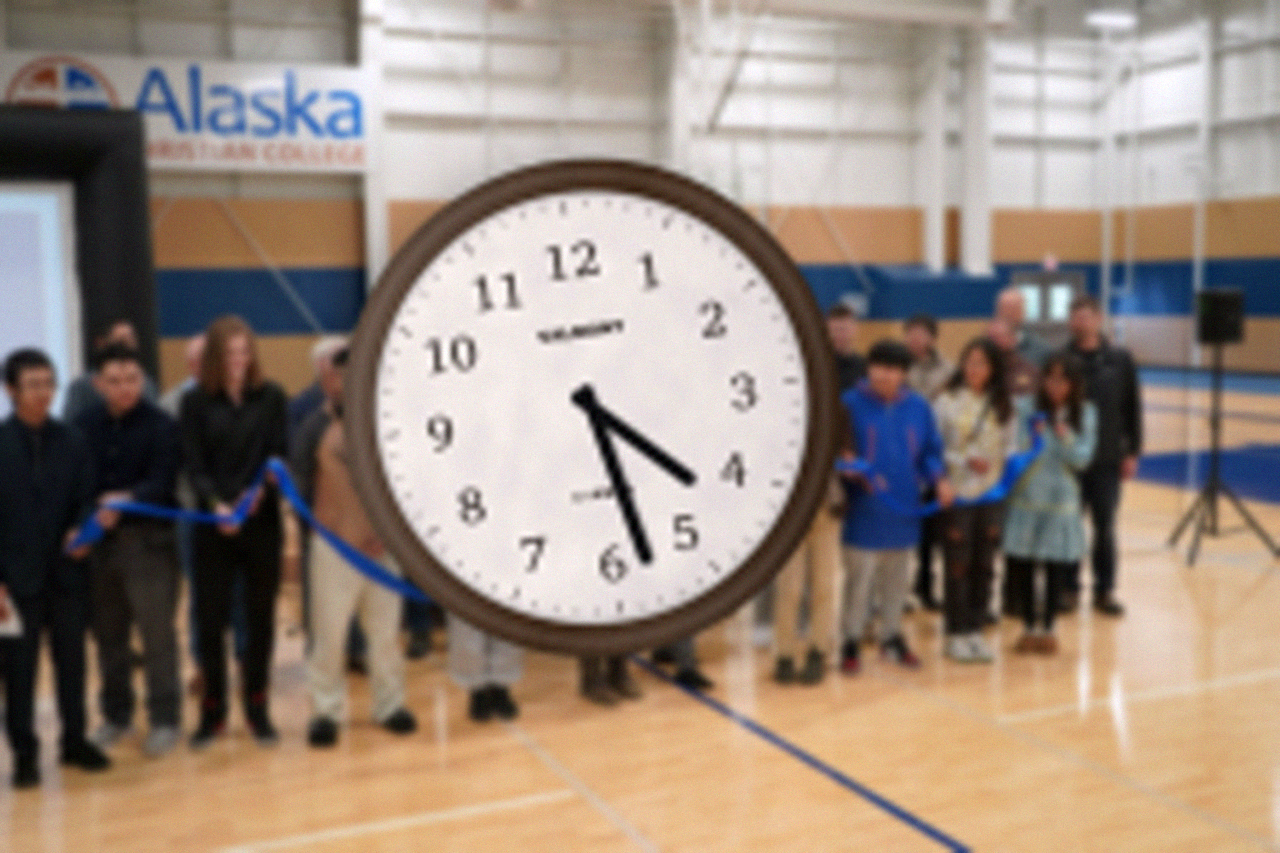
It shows 4,28
